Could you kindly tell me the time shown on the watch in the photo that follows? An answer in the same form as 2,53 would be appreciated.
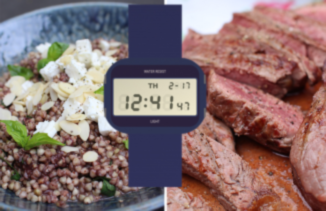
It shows 12,41
